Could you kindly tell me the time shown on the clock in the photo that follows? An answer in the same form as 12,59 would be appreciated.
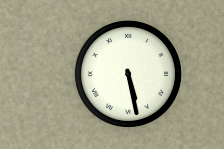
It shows 5,28
